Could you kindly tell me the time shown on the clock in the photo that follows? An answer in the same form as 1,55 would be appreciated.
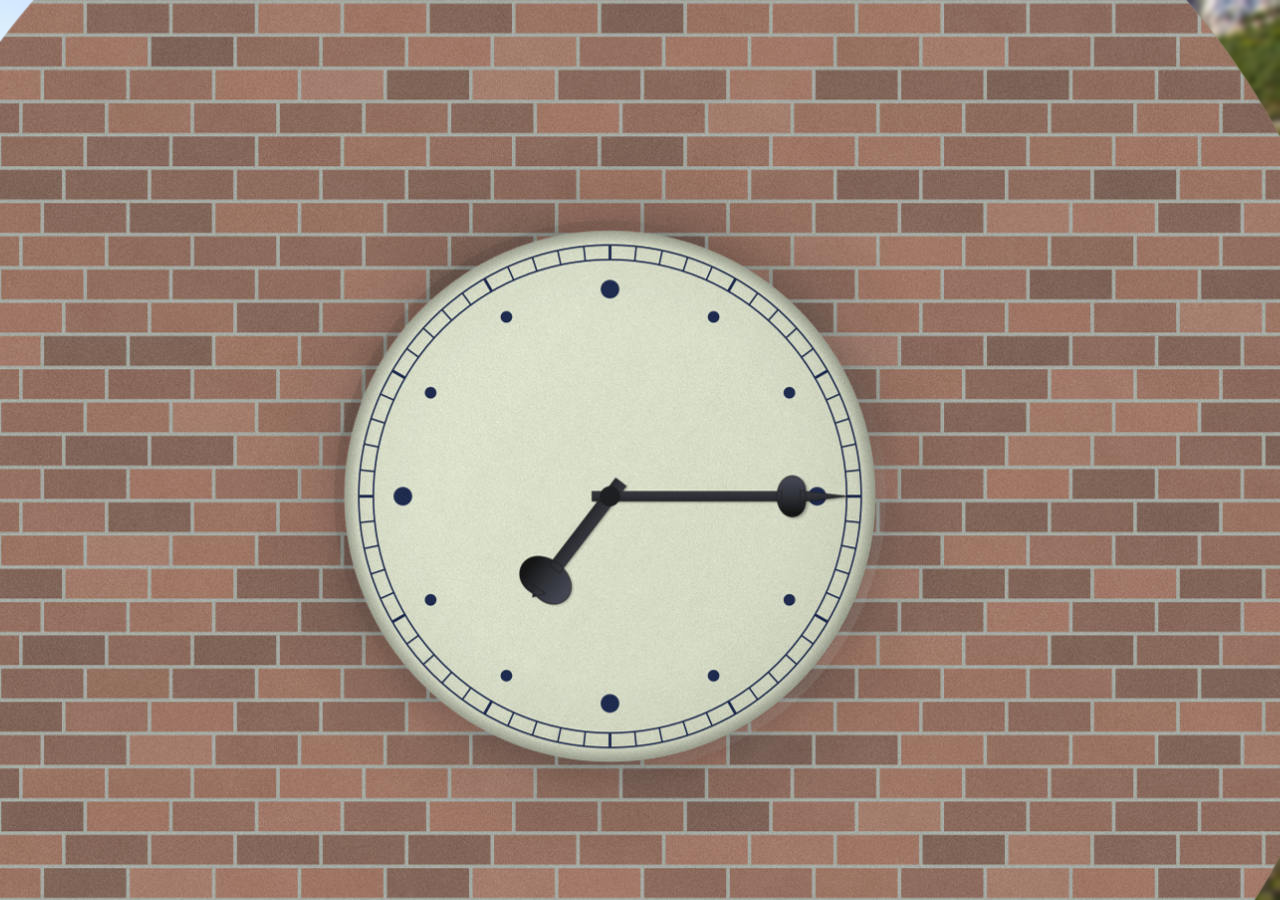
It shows 7,15
